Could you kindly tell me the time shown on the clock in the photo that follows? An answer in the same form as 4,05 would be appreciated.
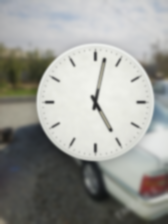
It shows 5,02
